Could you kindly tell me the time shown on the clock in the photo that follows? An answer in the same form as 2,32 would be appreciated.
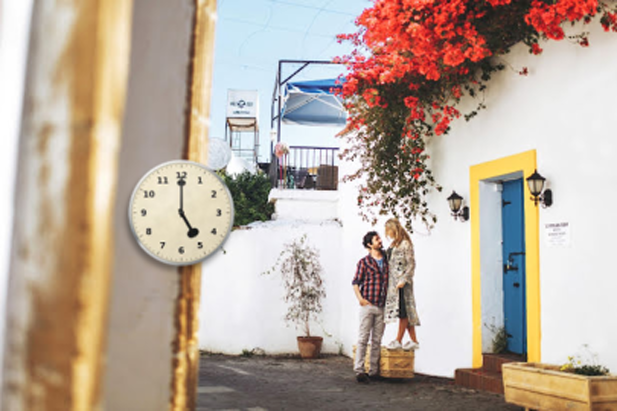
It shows 5,00
